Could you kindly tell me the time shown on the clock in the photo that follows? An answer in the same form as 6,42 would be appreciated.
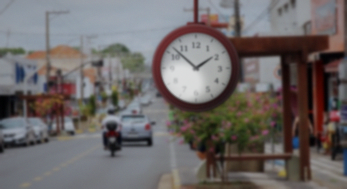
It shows 1,52
